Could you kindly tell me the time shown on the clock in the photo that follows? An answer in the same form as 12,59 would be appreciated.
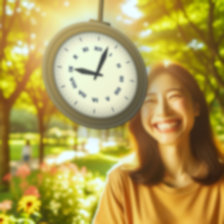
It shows 9,03
